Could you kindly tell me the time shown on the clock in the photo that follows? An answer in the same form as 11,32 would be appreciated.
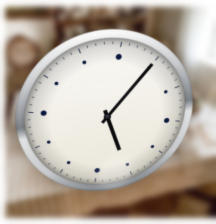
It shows 5,05
